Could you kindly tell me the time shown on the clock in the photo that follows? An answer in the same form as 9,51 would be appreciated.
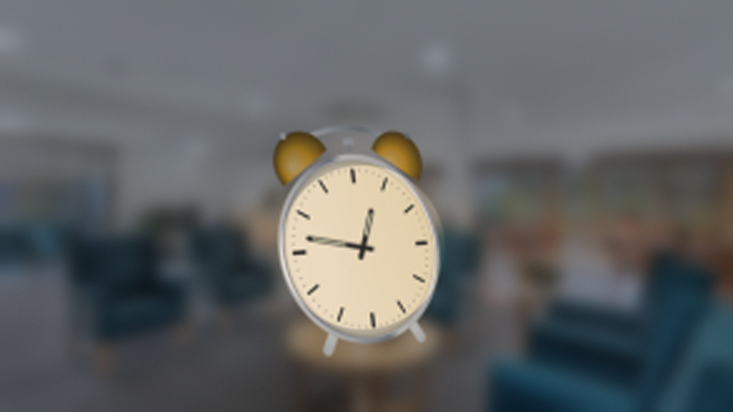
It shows 12,47
